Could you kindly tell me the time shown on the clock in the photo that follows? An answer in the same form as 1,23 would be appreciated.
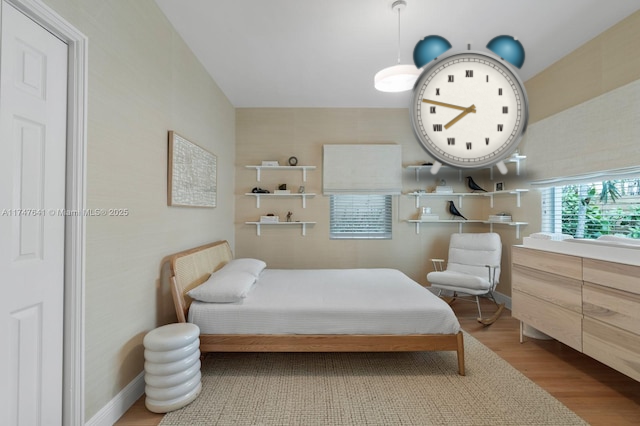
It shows 7,47
